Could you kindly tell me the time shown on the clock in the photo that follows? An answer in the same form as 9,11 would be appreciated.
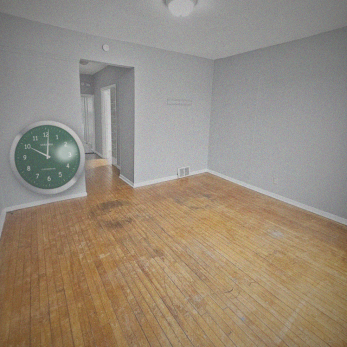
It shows 10,01
